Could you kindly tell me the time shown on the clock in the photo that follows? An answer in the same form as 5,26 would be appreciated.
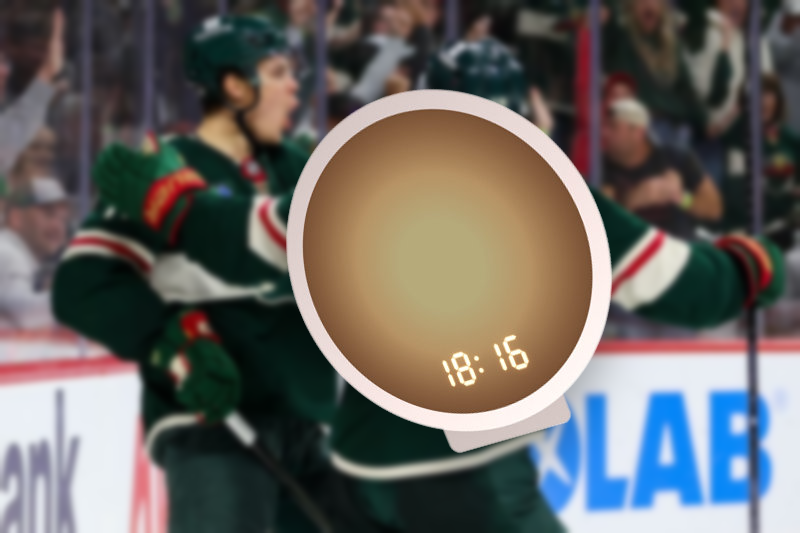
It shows 18,16
